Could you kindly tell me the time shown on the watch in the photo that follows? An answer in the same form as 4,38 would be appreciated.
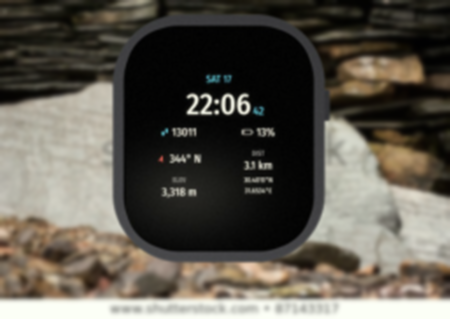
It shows 22,06
